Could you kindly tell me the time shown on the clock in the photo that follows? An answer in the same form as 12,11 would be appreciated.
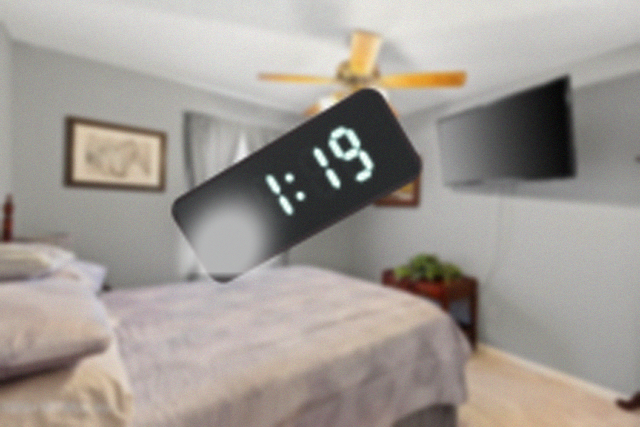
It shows 1,19
